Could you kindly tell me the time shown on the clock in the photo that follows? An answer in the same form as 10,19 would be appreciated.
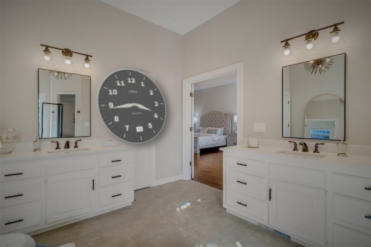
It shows 3,44
